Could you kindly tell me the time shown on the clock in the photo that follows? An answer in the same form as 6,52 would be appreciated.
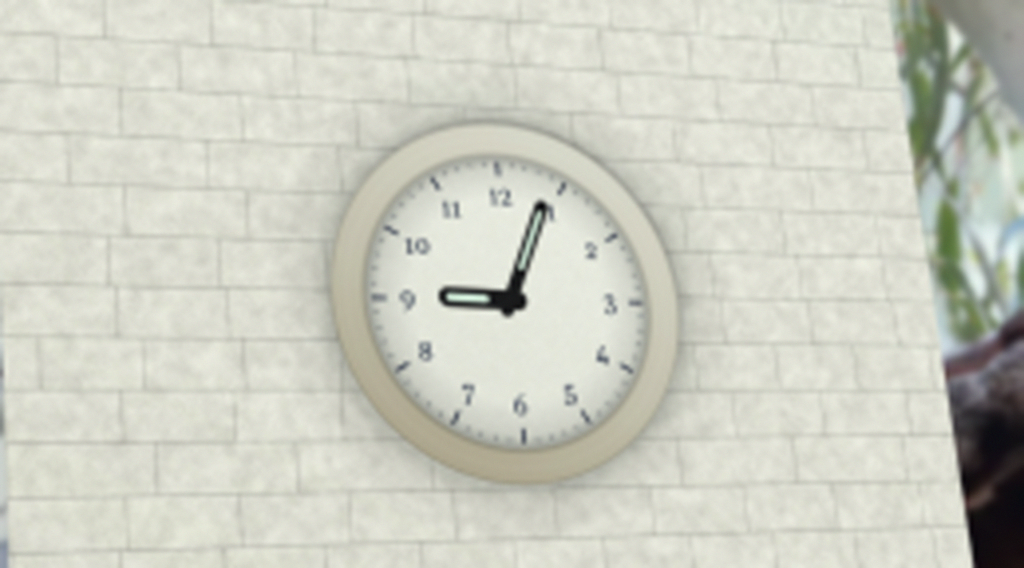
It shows 9,04
